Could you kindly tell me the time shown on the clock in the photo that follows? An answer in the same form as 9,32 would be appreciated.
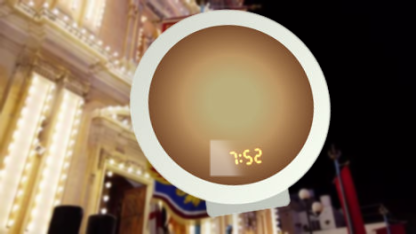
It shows 7,52
